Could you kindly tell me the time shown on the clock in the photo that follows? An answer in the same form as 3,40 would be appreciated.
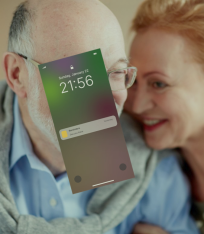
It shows 21,56
